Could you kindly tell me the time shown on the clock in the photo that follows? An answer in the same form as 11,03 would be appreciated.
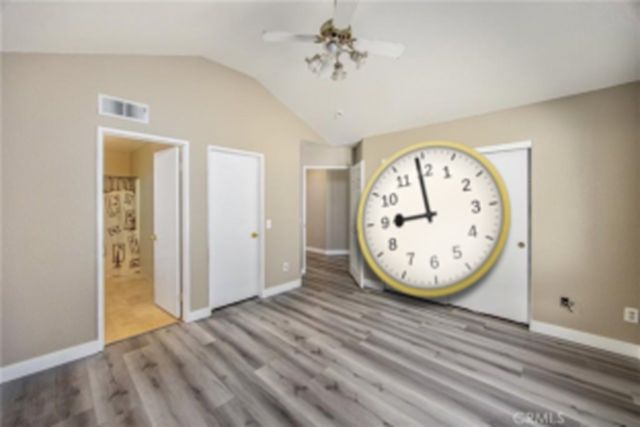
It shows 8,59
